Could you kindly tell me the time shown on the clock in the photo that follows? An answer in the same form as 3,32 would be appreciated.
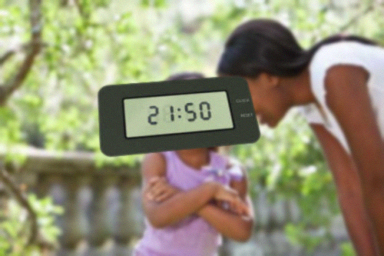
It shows 21,50
